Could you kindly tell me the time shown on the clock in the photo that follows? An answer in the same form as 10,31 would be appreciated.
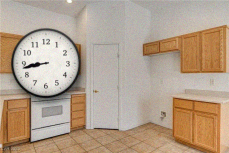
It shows 8,43
